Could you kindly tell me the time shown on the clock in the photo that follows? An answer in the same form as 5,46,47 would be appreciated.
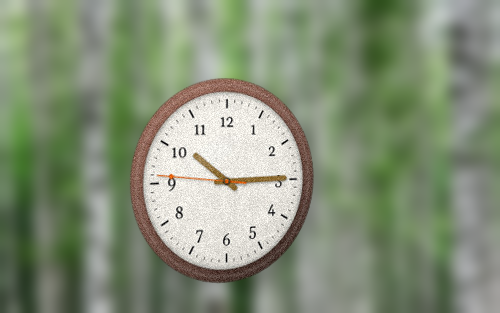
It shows 10,14,46
